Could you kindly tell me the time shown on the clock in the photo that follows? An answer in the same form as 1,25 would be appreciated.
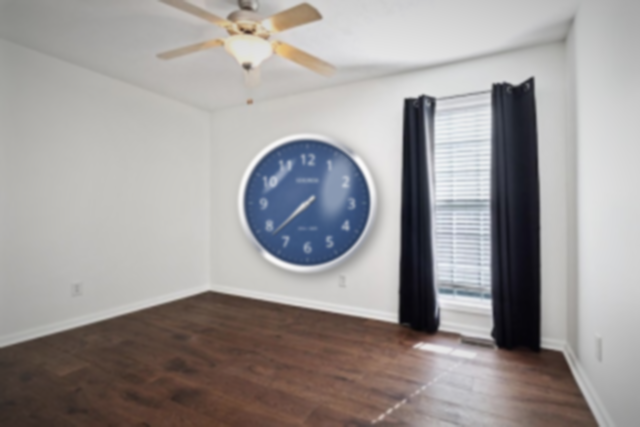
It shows 7,38
